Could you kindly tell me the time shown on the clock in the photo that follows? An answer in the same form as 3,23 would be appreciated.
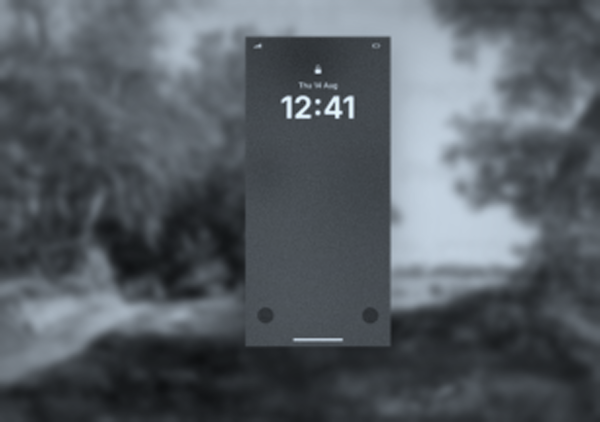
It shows 12,41
